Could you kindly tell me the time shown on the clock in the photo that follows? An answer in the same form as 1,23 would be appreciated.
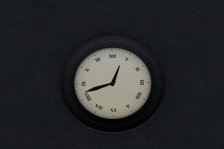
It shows 12,42
